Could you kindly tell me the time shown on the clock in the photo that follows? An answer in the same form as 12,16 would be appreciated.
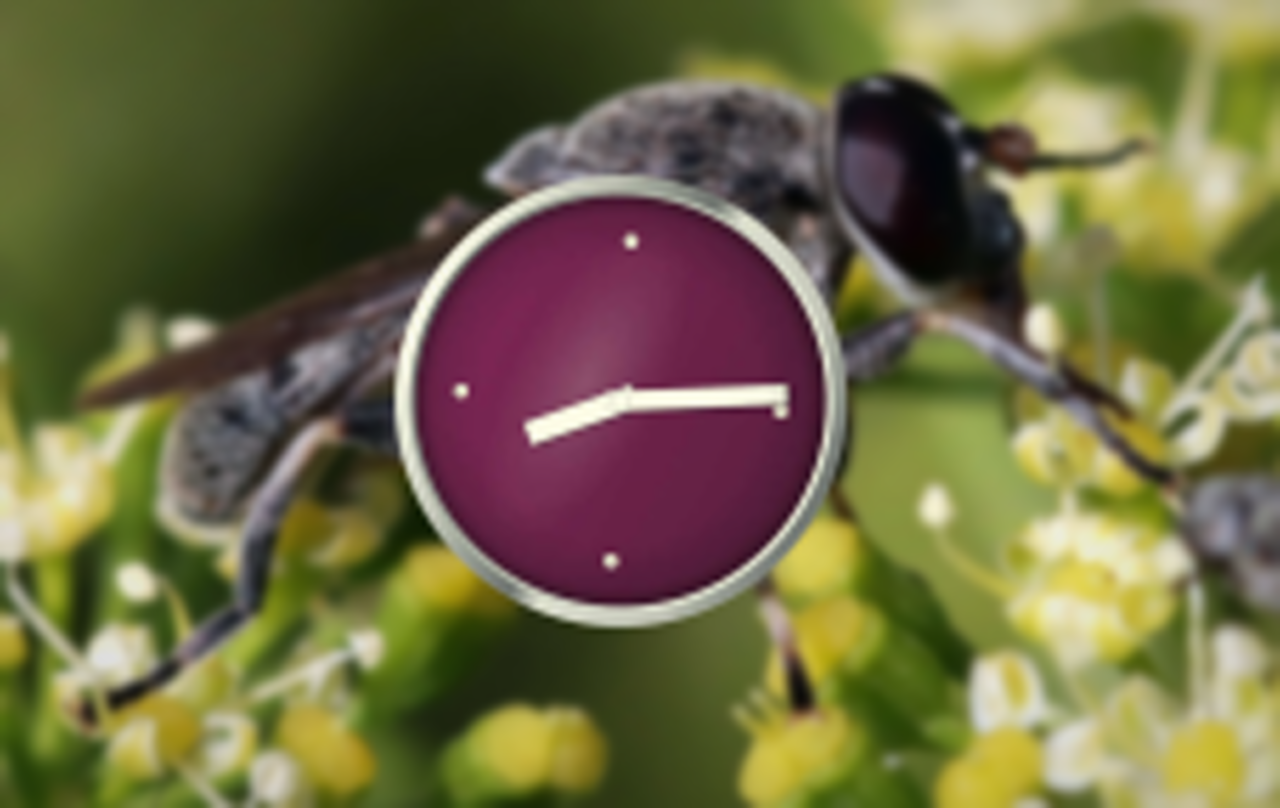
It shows 8,14
